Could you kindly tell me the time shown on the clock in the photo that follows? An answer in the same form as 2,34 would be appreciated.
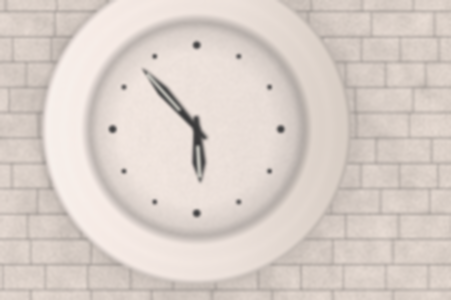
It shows 5,53
